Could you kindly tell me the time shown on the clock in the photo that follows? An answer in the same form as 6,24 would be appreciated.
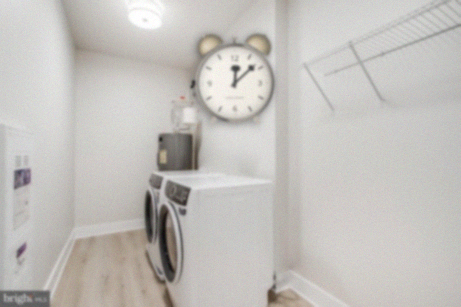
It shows 12,08
